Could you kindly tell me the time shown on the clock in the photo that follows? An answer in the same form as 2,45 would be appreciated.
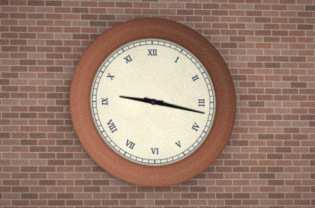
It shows 9,17
